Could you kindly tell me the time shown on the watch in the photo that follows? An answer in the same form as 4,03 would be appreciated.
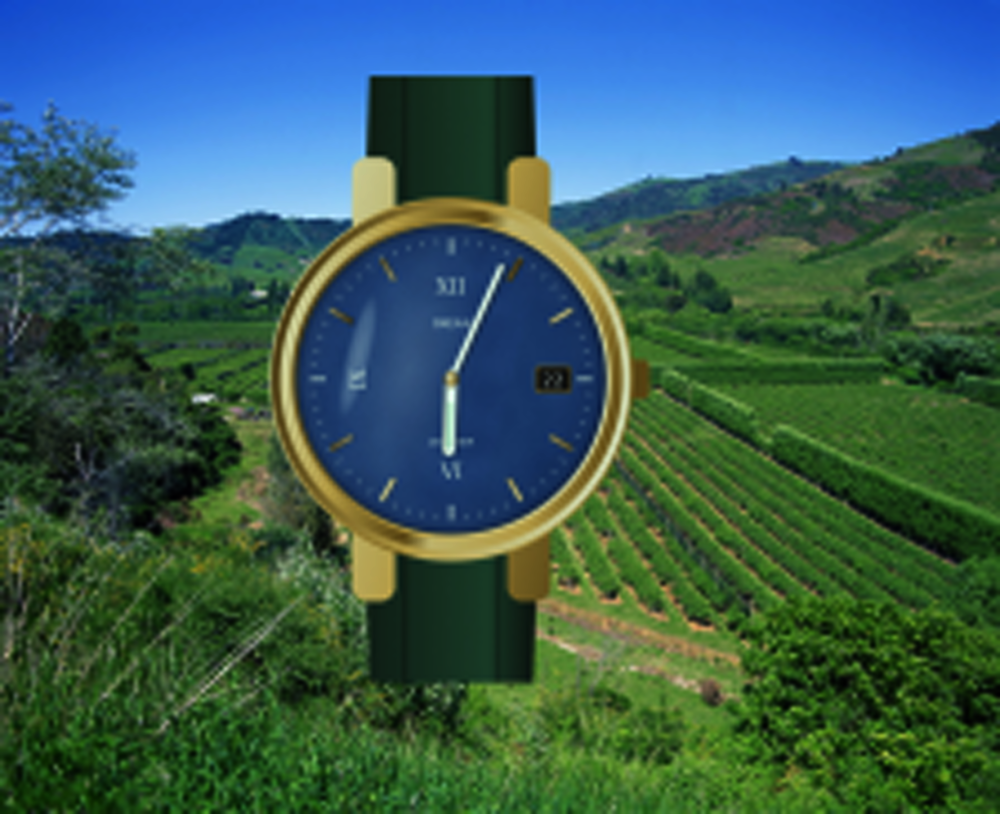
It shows 6,04
